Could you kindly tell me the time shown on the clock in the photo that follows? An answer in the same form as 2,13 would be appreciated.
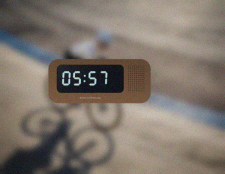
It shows 5,57
